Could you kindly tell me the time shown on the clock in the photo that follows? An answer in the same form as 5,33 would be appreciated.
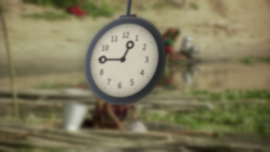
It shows 12,45
